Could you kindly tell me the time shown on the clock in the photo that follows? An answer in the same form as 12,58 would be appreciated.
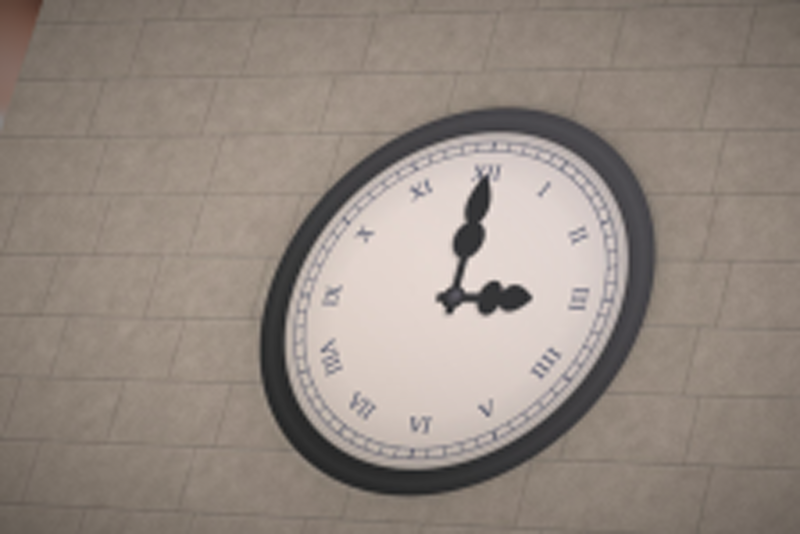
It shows 3,00
